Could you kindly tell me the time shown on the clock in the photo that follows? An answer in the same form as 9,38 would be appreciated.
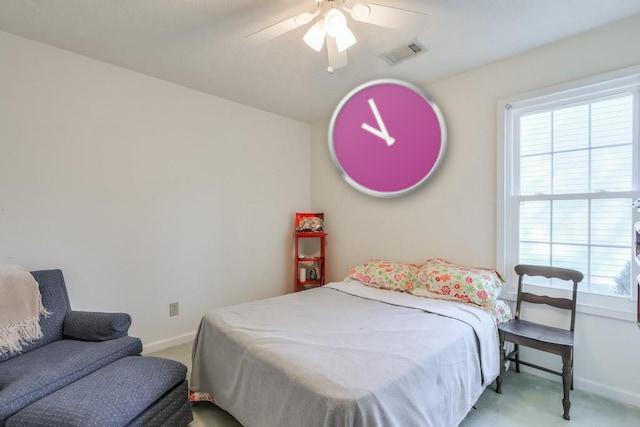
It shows 9,56
